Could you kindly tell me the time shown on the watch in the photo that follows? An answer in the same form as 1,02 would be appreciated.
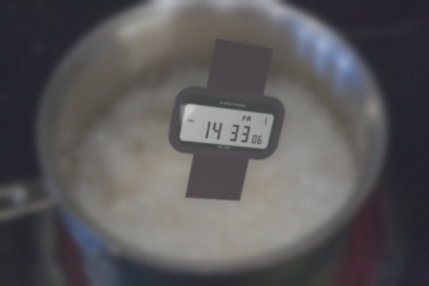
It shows 14,33
